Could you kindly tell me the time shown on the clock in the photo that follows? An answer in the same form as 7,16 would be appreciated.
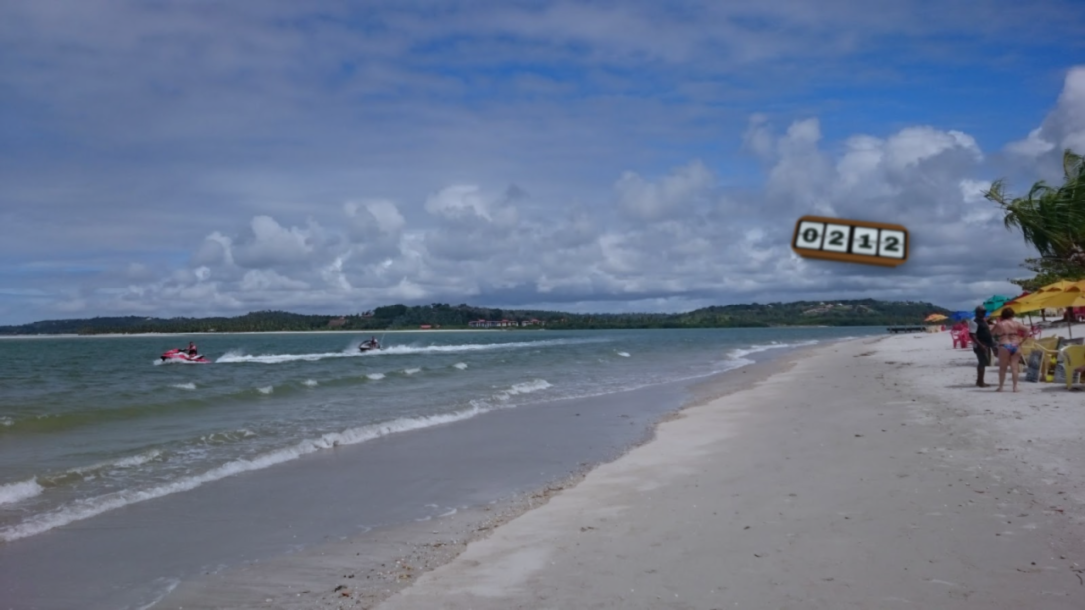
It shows 2,12
